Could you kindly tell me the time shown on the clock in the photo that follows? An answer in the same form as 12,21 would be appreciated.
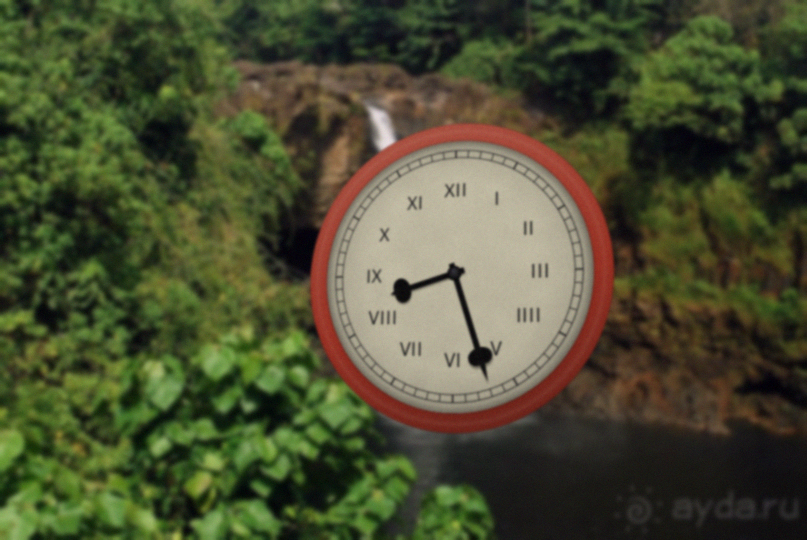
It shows 8,27
